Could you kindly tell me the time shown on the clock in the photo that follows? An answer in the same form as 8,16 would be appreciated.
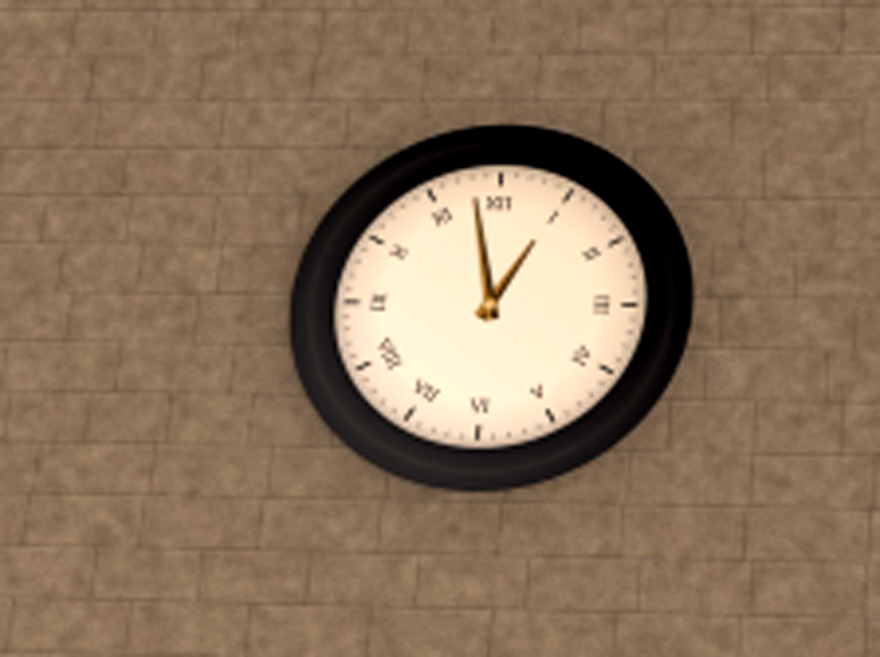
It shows 12,58
